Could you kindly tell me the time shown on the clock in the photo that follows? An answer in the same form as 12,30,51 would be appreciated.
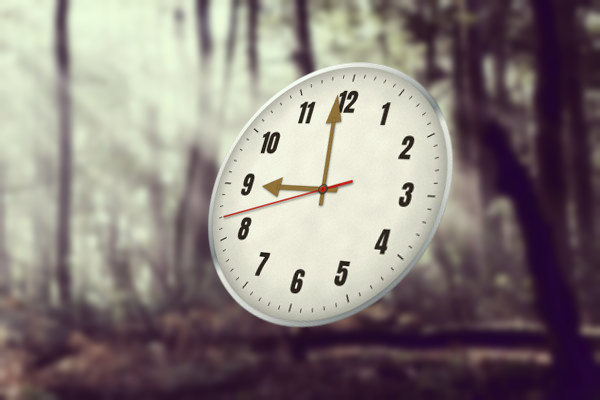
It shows 8,58,42
